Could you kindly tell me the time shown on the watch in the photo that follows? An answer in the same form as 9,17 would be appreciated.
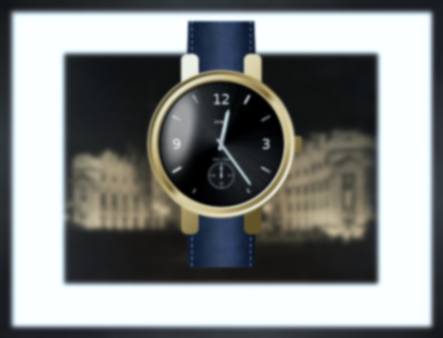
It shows 12,24
